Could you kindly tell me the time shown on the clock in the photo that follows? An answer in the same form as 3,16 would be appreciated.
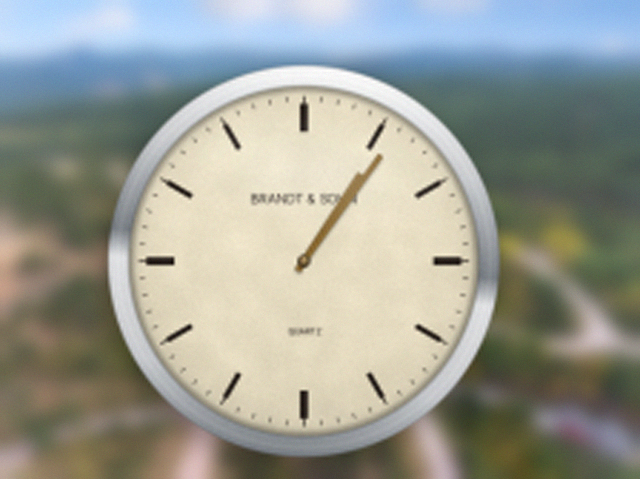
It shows 1,06
